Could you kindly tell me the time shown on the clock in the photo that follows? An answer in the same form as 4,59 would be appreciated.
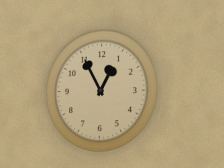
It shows 12,55
